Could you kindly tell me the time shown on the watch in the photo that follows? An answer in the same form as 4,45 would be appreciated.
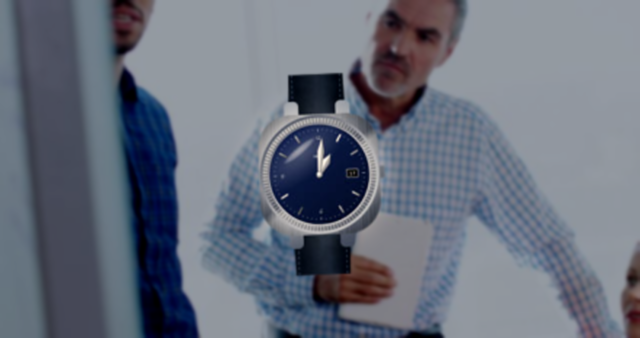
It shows 1,01
